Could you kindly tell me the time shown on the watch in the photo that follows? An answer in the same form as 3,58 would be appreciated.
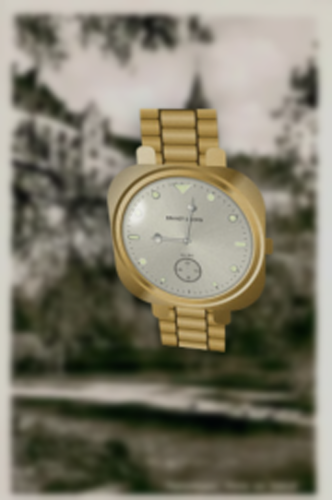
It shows 9,02
